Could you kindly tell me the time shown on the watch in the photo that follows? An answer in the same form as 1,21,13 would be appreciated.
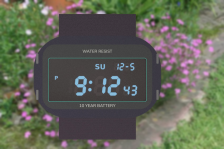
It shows 9,12,43
